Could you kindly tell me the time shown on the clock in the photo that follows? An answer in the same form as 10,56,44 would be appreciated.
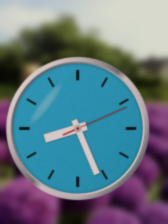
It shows 8,26,11
